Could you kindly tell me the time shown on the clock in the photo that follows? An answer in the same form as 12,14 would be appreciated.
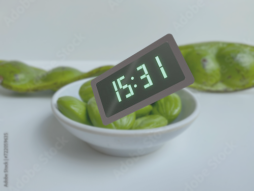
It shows 15,31
